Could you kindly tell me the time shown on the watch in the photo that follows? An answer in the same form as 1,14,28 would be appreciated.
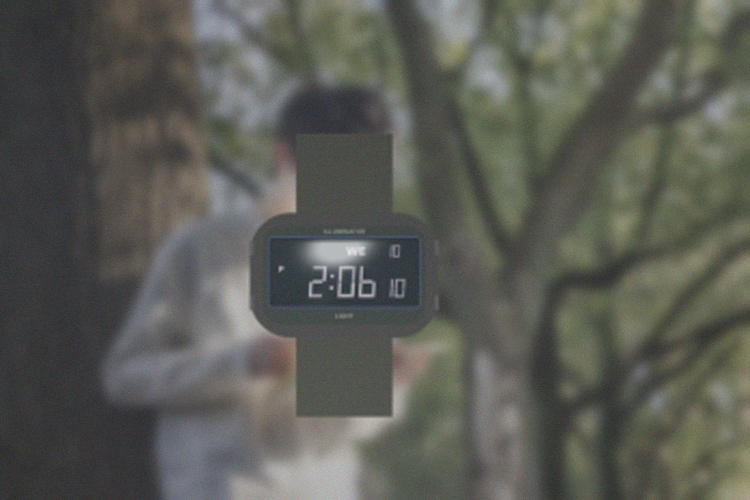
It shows 2,06,10
